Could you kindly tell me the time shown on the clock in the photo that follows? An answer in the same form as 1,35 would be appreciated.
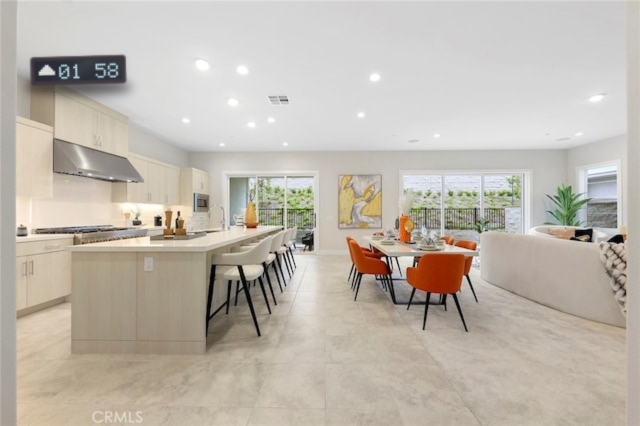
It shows 1,58
